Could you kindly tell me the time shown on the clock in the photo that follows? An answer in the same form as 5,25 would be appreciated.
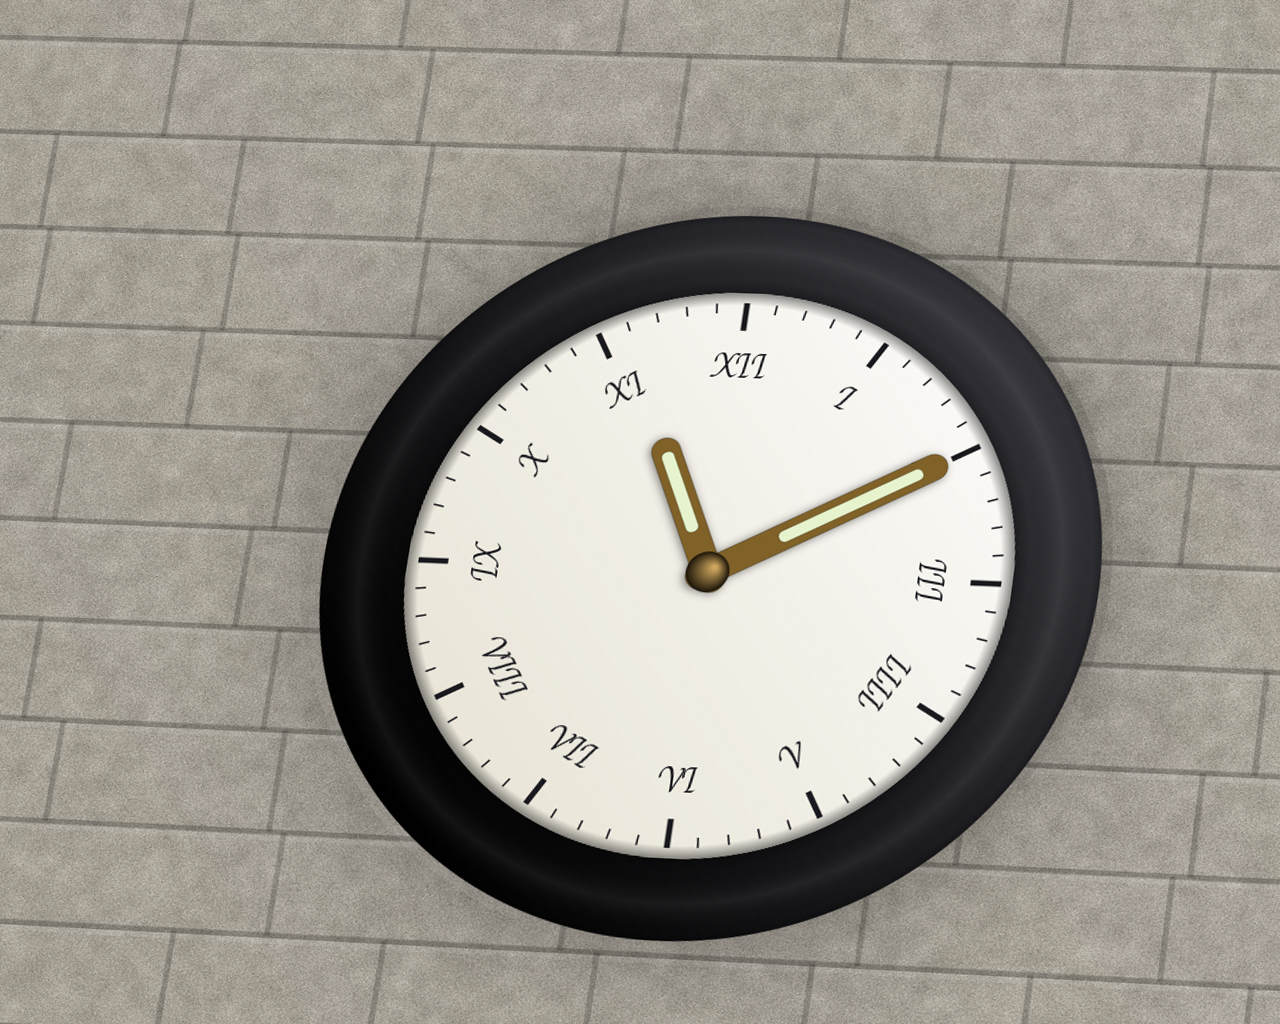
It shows 11,10
